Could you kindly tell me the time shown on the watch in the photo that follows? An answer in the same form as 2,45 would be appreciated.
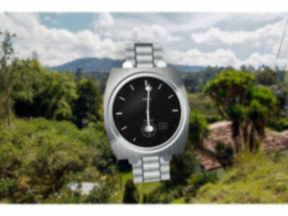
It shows 6,01
